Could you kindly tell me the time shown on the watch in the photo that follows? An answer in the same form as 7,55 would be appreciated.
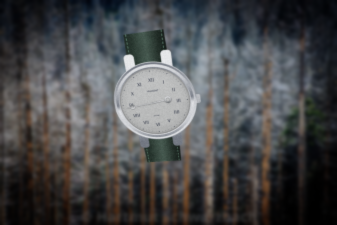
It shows 2,44
